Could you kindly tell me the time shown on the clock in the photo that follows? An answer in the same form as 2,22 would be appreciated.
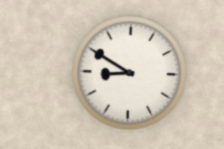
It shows 8,50
